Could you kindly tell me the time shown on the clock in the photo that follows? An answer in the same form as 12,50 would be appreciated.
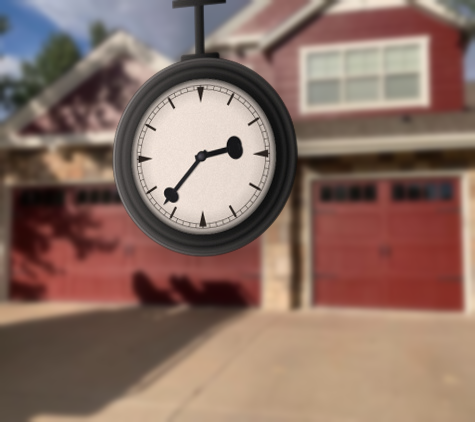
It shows 2,37
